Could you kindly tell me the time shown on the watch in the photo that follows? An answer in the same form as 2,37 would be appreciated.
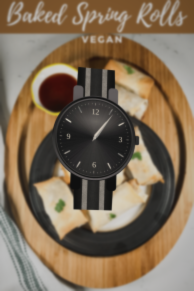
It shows 1,06
